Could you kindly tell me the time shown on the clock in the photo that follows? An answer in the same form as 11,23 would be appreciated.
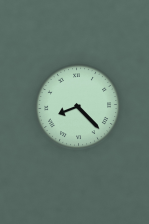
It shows 8,23
